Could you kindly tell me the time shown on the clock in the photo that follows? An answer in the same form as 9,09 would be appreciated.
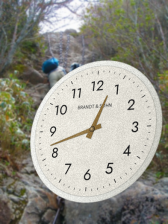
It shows 12,42
